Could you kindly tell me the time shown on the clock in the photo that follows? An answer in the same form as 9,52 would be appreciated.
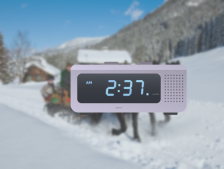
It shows 2,37
